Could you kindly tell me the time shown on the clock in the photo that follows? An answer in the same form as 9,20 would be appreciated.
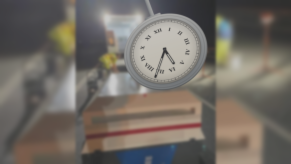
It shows 5,36
